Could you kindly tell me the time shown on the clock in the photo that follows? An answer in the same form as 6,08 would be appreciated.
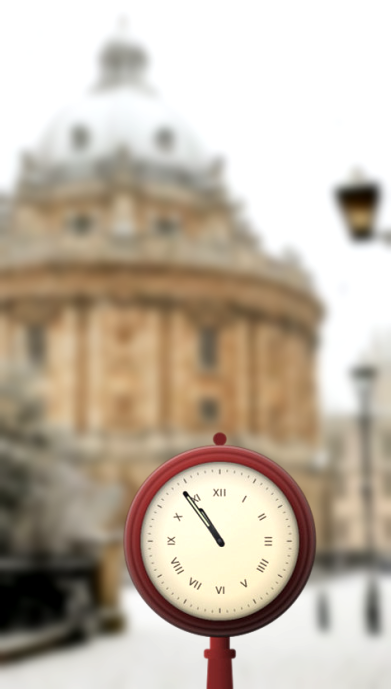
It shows 10,54
